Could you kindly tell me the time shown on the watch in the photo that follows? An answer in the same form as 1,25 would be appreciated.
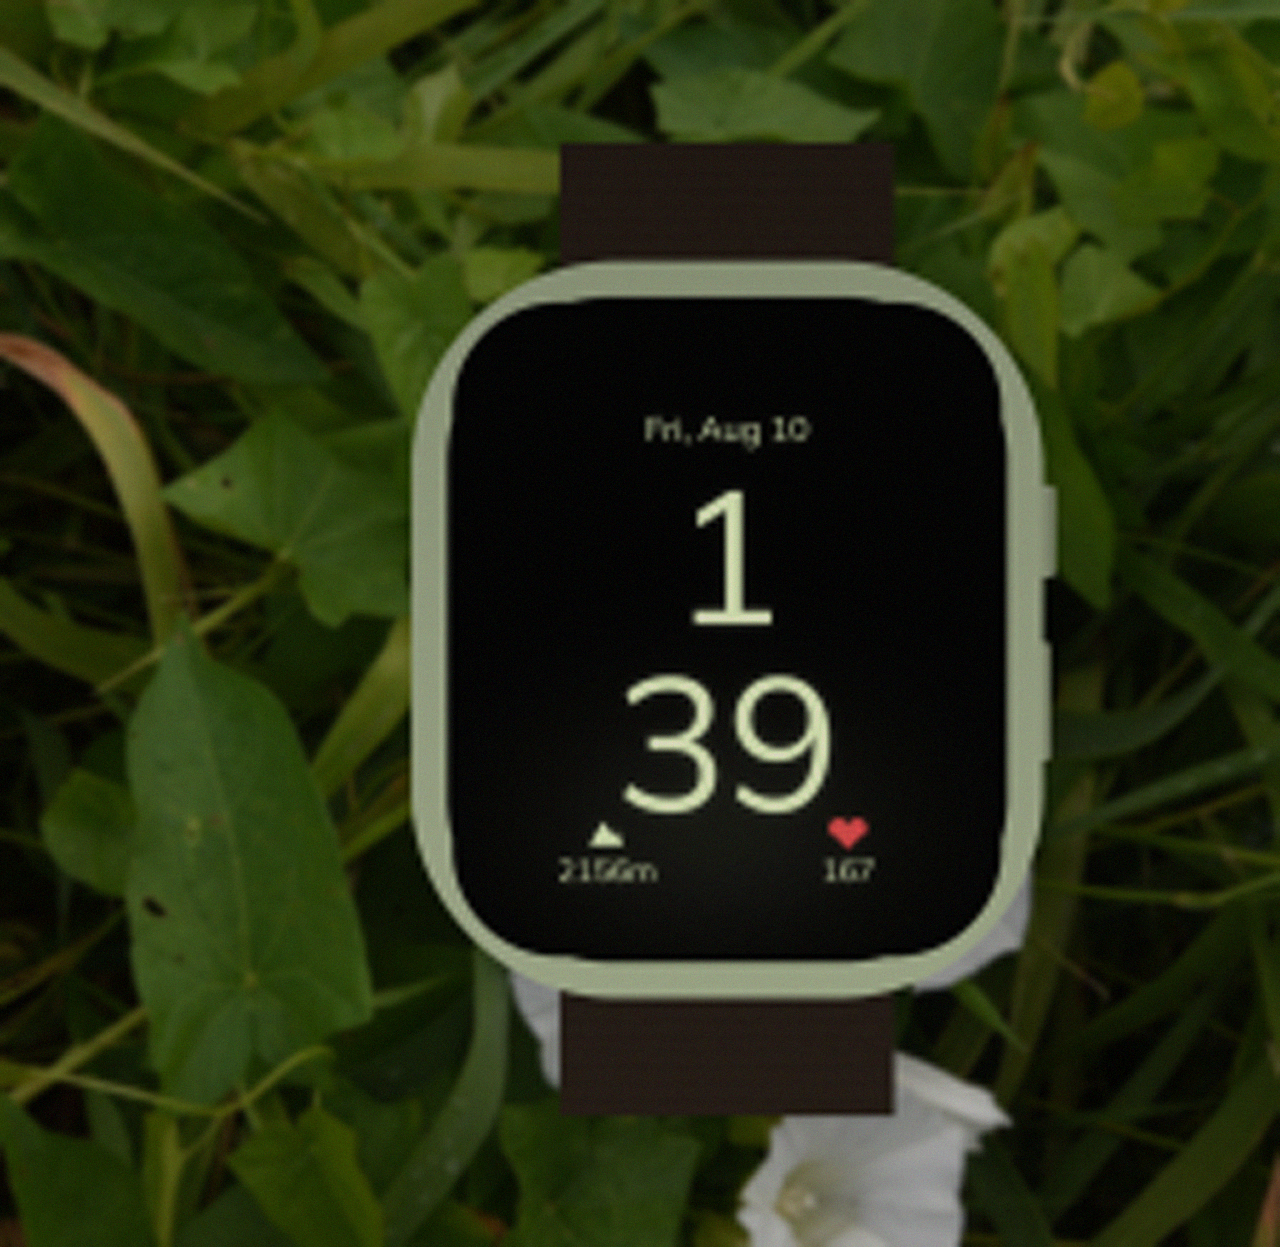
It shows 1,39
